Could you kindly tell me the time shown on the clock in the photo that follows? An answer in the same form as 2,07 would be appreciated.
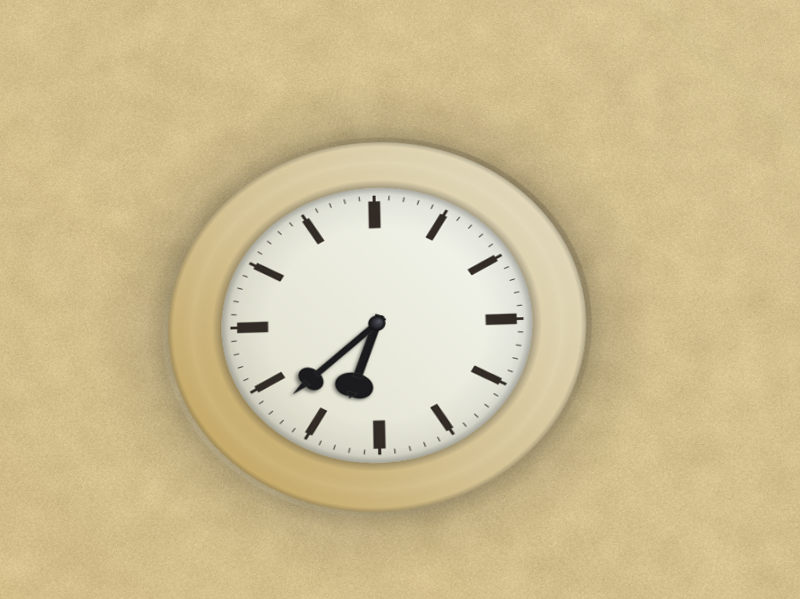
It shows 6,38
